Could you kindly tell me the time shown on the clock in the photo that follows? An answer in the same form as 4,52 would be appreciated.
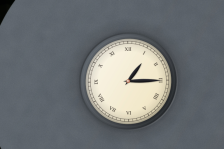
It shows 1,15
